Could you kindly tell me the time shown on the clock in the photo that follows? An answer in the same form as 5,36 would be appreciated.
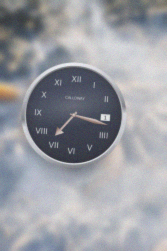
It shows 7,17
